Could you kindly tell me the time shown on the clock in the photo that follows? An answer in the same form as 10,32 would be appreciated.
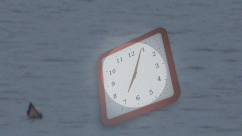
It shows 7,04
